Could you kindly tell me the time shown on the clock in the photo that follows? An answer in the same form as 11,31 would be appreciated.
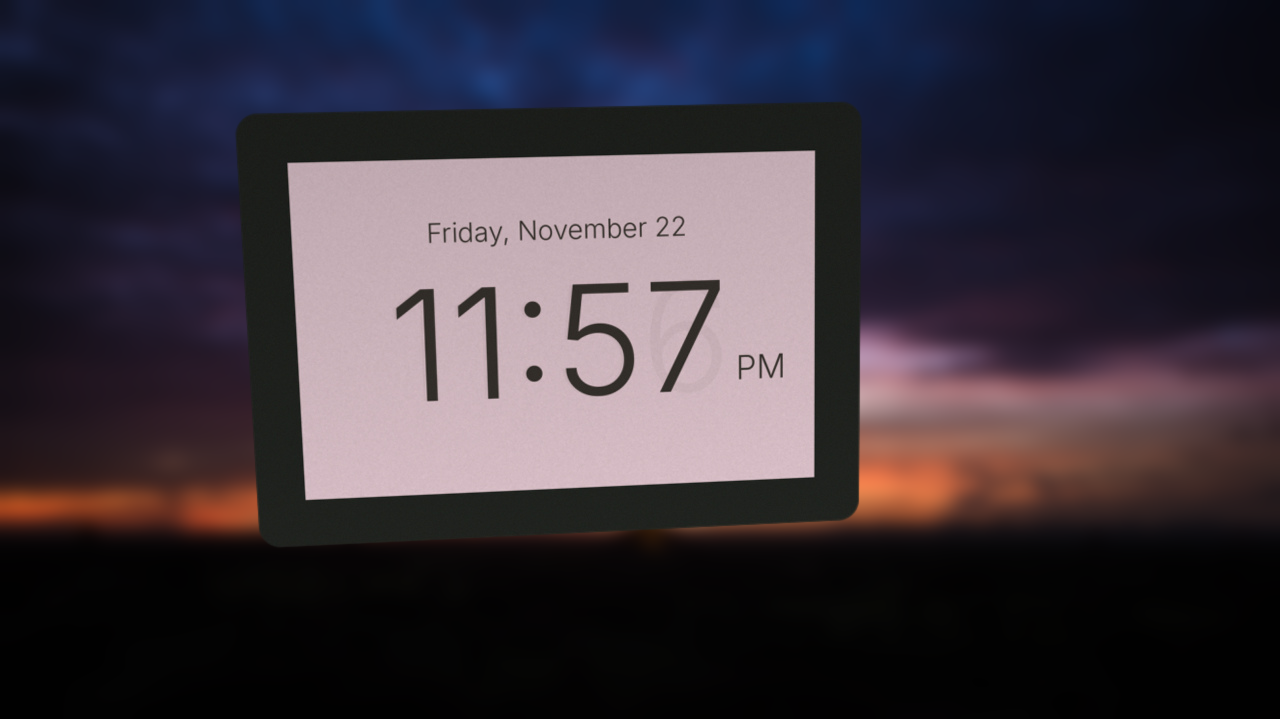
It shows 11,57
